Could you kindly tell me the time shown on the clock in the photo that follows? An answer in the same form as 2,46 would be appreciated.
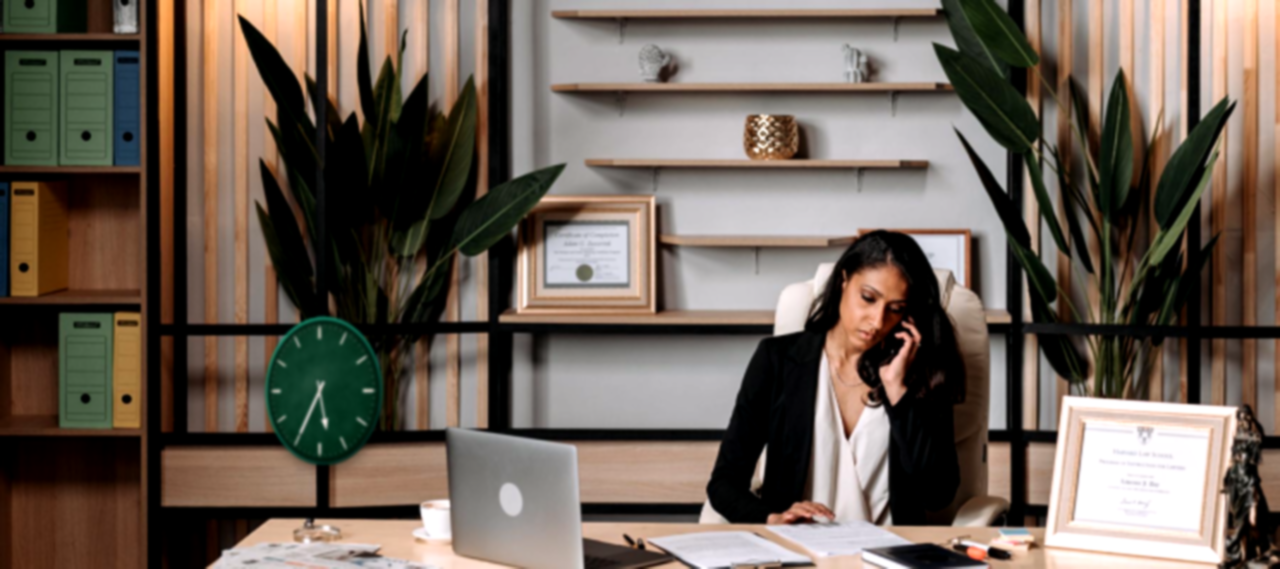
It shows 5,35
